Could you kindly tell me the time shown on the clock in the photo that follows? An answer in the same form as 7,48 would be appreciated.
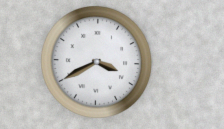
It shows 3,40
